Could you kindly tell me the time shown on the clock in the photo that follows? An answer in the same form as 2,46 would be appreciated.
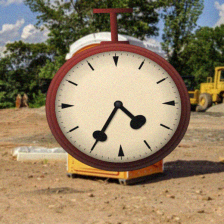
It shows 4,35
